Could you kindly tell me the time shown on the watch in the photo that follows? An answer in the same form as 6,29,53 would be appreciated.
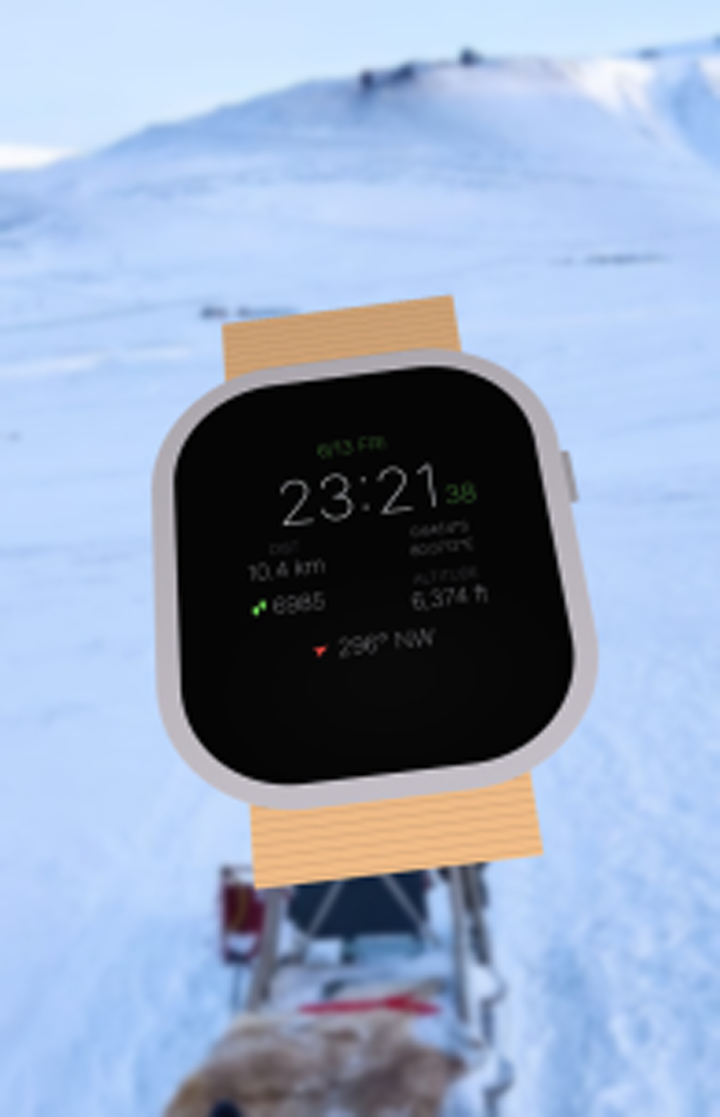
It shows 23,21,38
